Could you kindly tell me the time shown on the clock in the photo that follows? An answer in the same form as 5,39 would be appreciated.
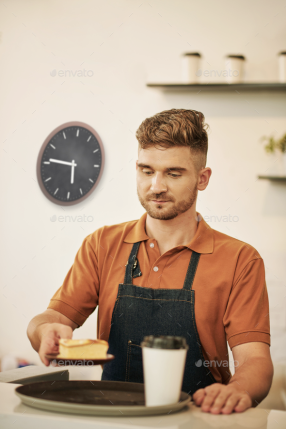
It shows 5,46
